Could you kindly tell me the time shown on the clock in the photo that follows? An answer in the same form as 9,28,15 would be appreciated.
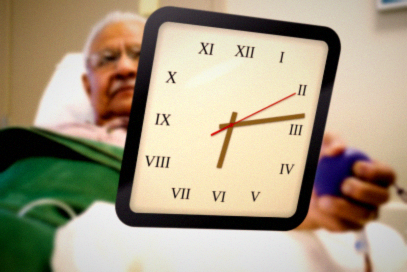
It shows 6,13,10
